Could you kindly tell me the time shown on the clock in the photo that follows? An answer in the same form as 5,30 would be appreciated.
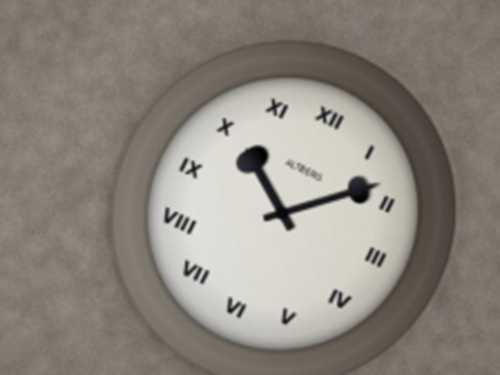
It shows 10,08
